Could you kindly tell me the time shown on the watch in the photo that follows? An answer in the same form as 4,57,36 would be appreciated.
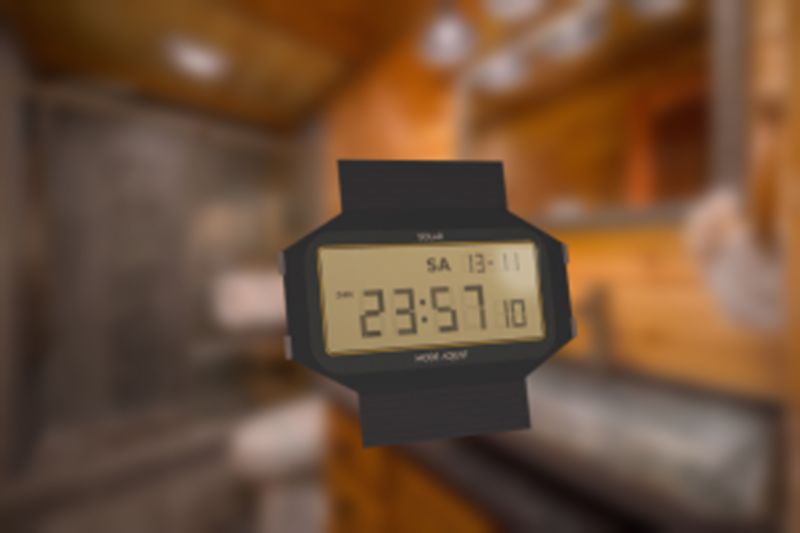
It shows 23,57,10
